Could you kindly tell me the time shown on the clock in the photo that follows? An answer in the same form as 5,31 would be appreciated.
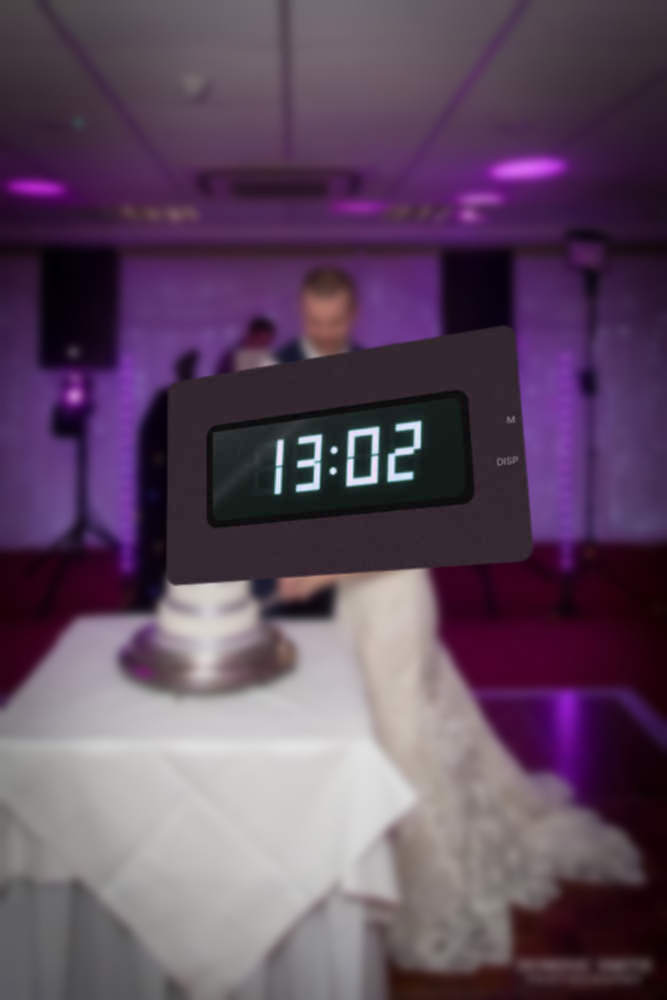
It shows 13,02
